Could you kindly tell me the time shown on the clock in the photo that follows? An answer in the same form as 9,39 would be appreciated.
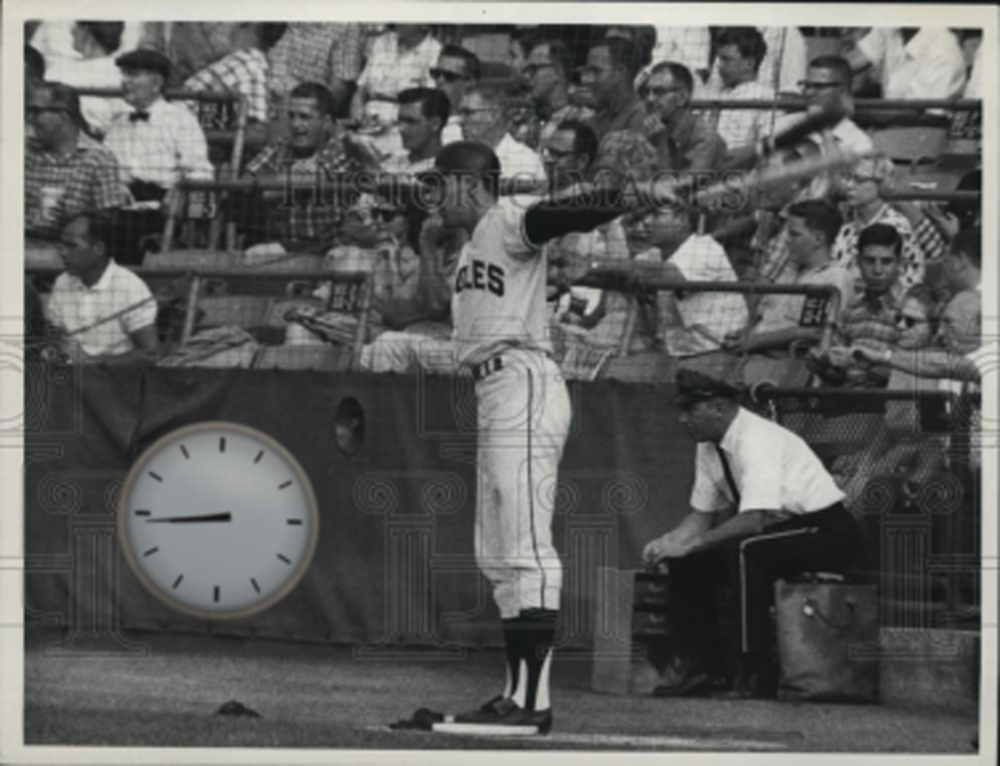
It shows 8,44
